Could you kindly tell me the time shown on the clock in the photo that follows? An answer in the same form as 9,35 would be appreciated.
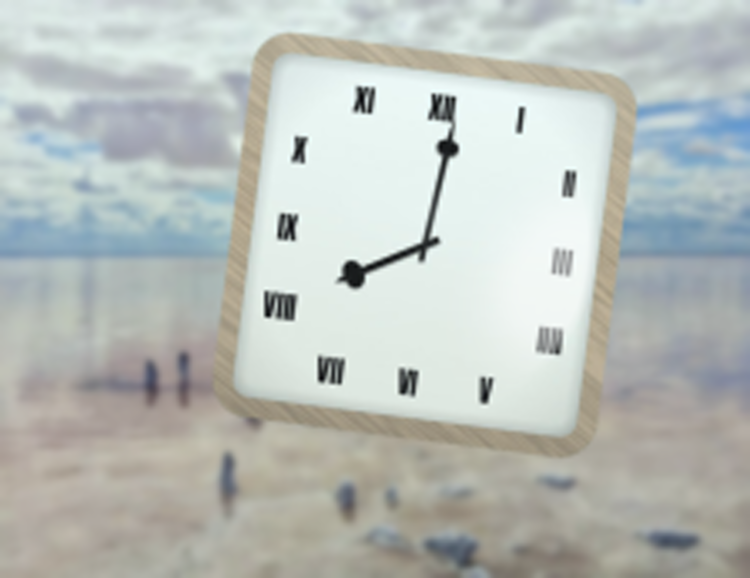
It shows 8,01
